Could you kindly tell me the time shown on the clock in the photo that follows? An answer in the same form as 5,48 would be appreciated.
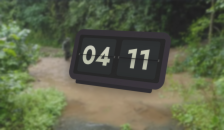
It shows 4,11
